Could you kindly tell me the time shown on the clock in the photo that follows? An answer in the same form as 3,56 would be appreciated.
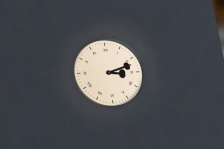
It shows 3,12
